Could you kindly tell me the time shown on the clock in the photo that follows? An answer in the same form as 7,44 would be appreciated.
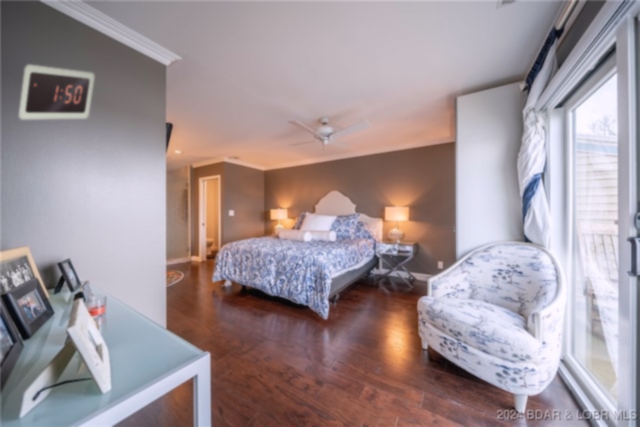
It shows 1,50
